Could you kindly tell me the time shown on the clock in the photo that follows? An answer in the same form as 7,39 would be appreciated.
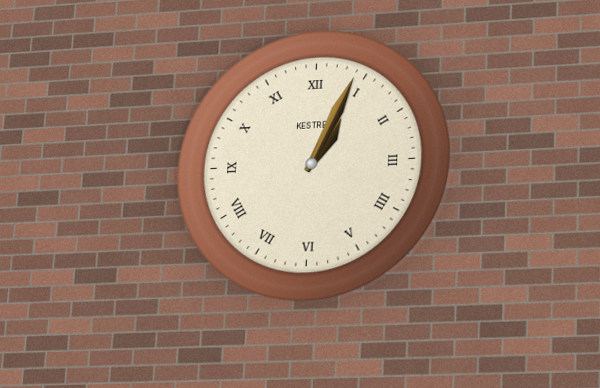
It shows 1,04
